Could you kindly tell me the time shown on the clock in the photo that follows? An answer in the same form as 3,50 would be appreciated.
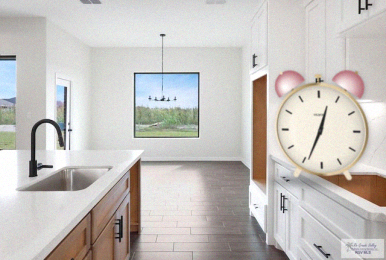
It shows 12,34
